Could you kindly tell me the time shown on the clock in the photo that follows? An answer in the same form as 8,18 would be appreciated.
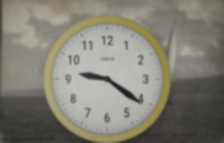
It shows 9,21
